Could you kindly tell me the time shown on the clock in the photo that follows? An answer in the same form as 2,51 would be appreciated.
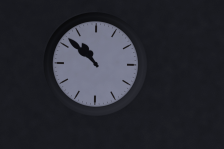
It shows 10,52
